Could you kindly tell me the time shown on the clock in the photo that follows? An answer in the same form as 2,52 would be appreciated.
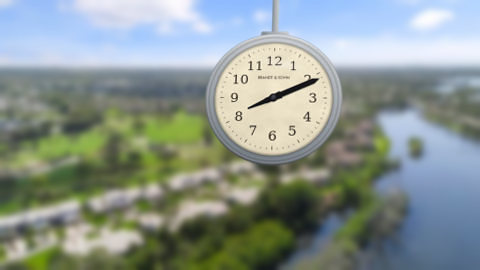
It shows 8,11
